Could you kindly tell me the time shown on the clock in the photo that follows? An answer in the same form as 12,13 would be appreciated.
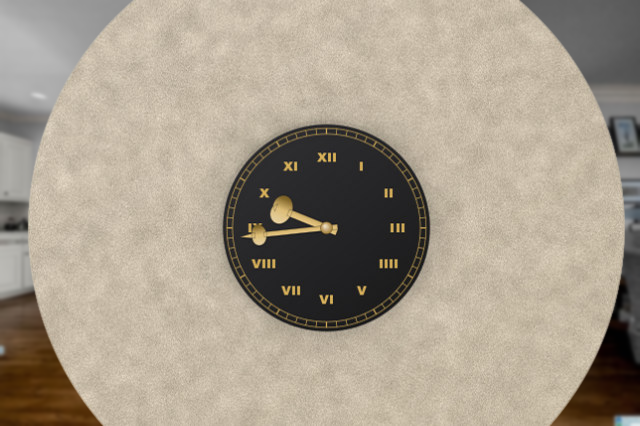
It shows 9,44
